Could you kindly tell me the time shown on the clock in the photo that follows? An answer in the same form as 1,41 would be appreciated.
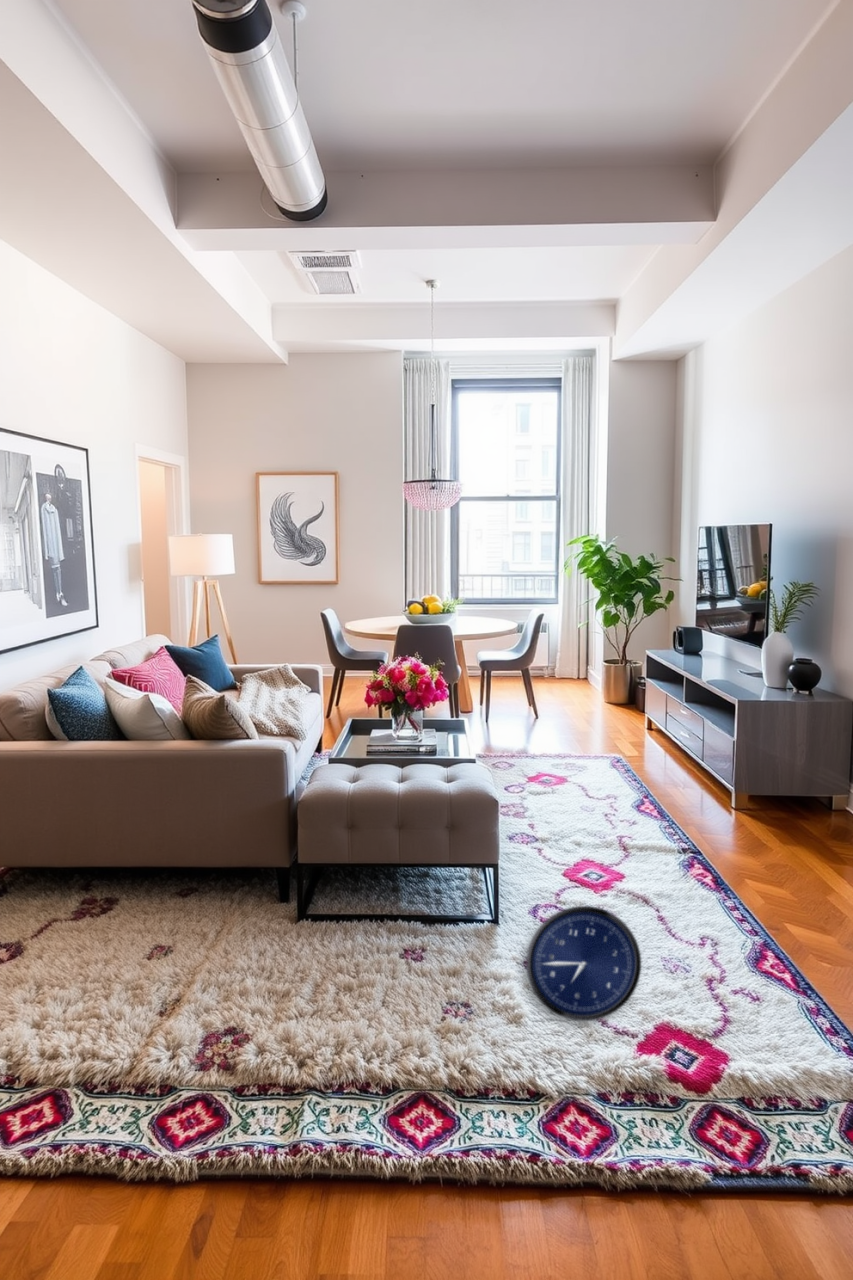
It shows 6,43
